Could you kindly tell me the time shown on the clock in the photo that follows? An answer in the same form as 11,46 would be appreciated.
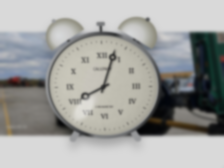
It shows 8,03
